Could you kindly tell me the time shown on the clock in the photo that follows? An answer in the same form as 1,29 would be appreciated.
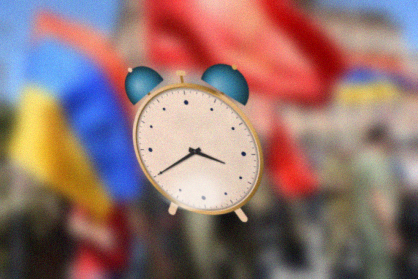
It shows 3,40
